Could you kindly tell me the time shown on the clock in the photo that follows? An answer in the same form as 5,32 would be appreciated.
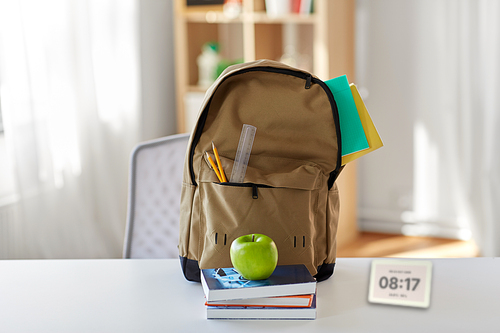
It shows 8,17
